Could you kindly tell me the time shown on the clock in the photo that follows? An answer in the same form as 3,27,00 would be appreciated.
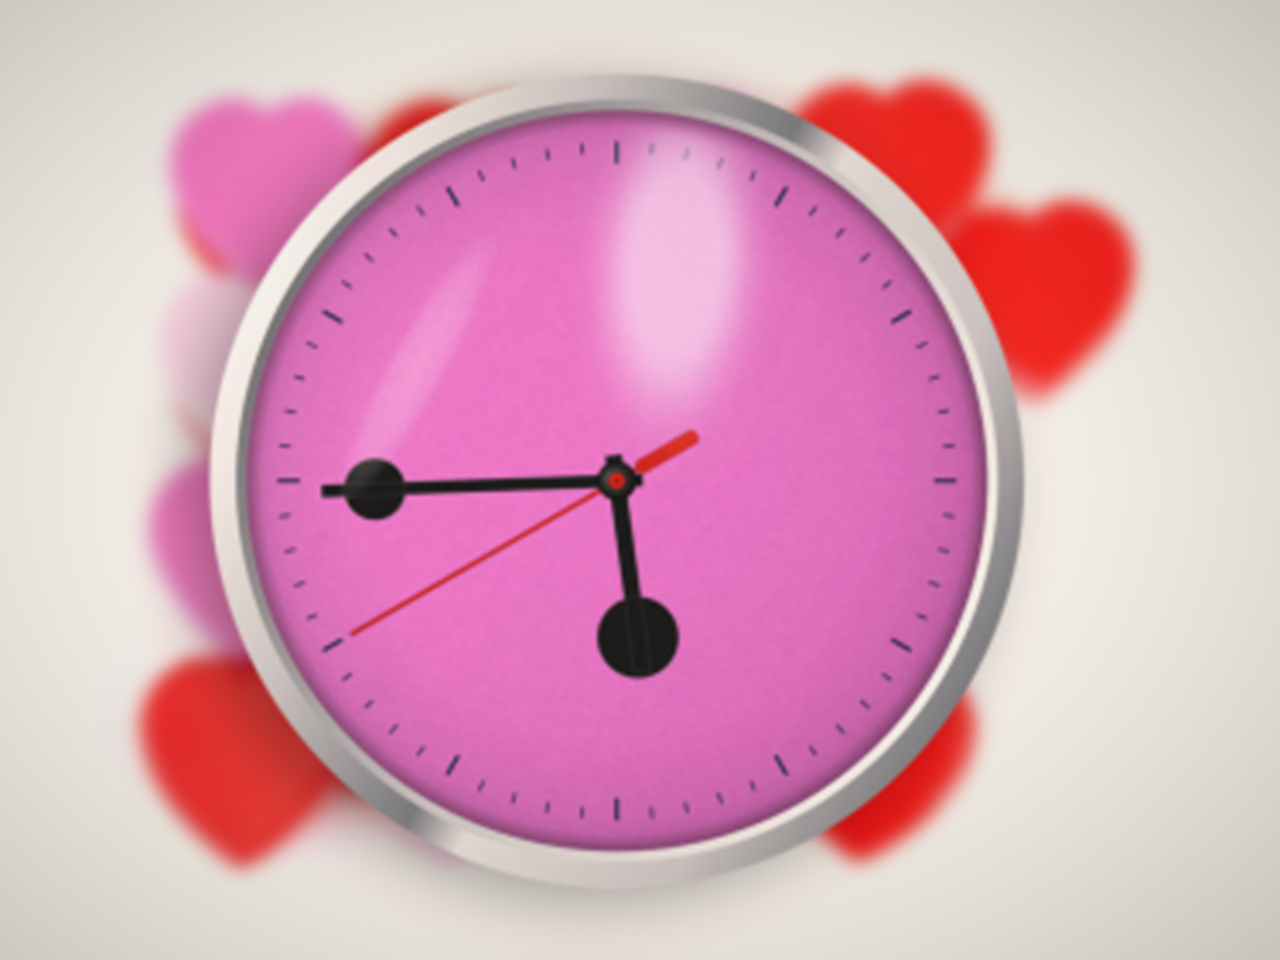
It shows 5,44,40
